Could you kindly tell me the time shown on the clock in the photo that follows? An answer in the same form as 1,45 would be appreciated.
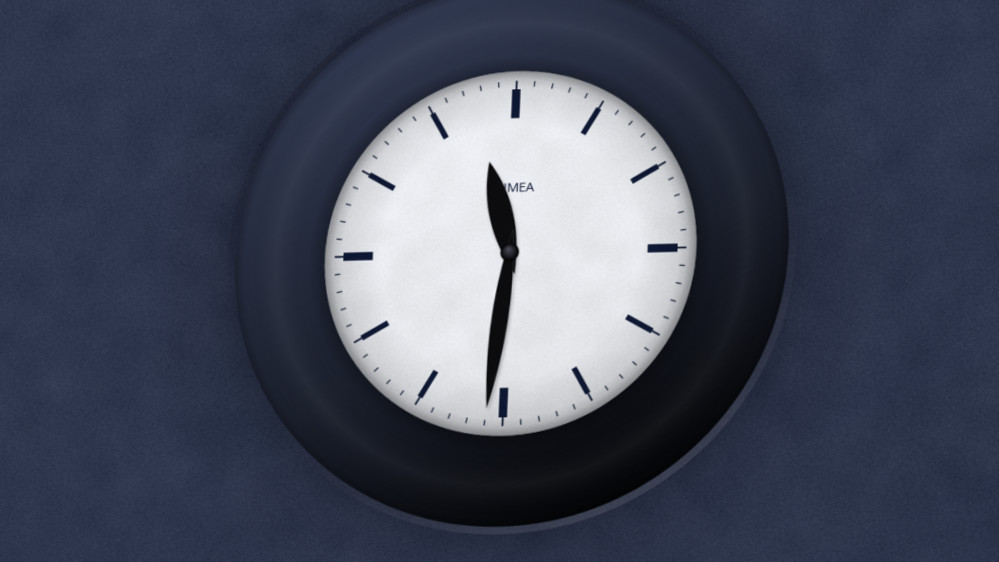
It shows 11,31
